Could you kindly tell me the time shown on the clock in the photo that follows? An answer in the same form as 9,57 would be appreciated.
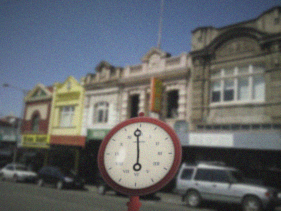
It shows 5,59
